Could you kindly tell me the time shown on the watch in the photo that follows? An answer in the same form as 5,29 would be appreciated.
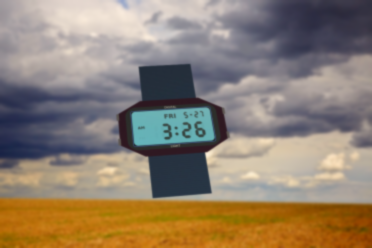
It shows 3,26
